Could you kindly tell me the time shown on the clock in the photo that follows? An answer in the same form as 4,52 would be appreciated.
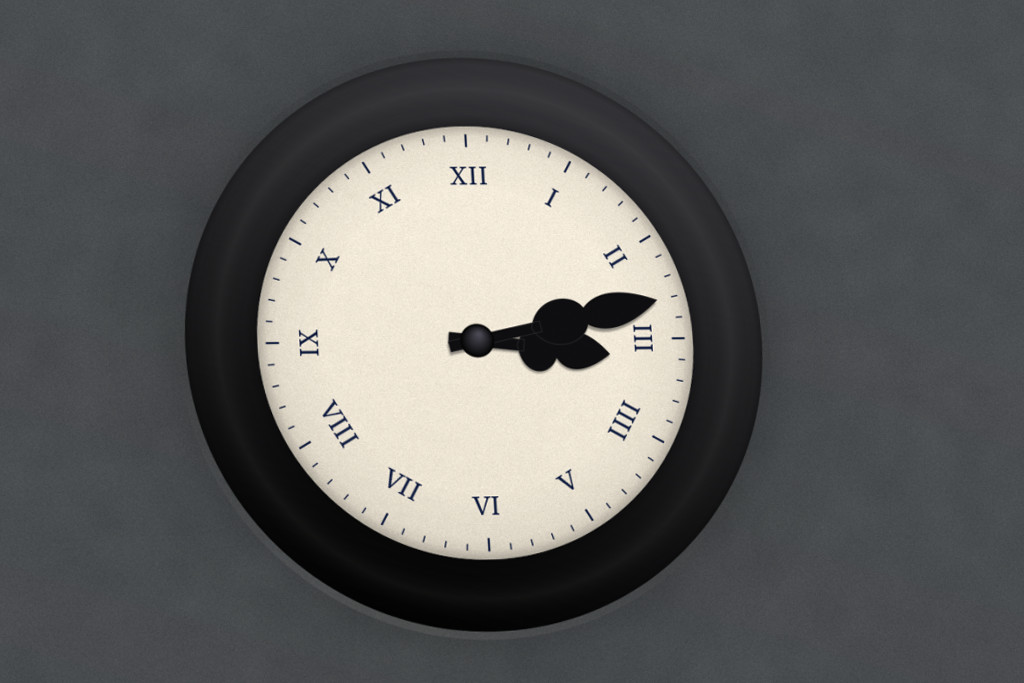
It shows 3,13
